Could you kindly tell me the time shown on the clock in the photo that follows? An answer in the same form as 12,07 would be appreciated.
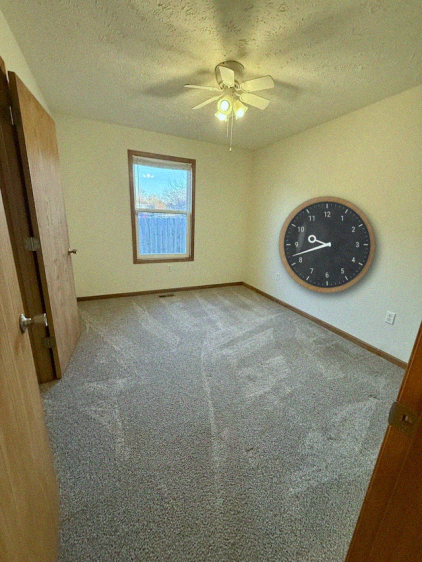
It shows 9,42
